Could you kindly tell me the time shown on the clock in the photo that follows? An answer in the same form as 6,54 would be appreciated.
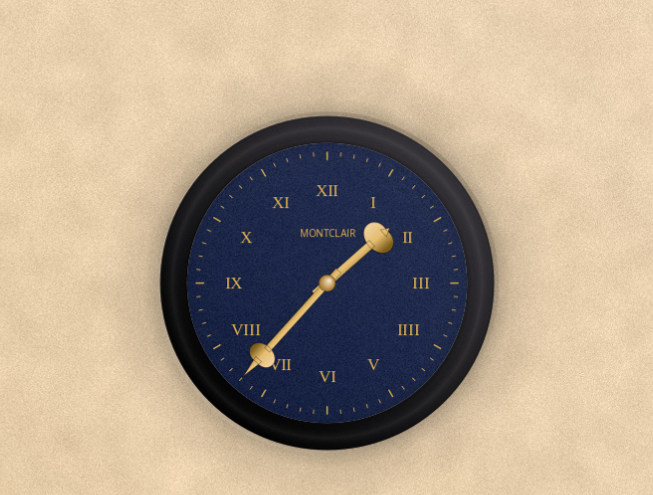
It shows 1,37
